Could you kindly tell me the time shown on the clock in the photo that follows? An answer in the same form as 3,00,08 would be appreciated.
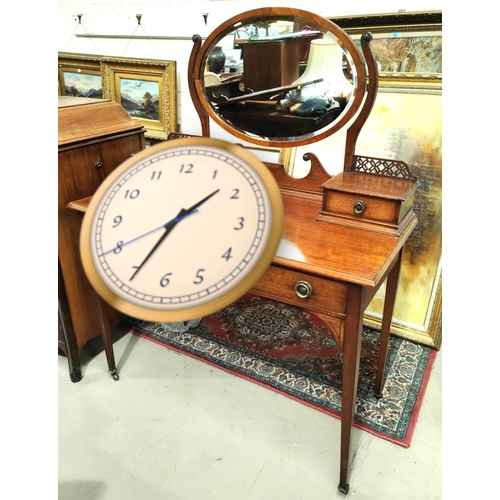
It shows 1,34,40
